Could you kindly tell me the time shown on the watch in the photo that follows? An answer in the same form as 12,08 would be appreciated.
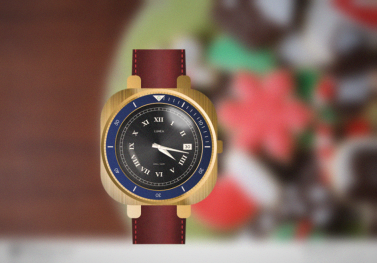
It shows 4,17
